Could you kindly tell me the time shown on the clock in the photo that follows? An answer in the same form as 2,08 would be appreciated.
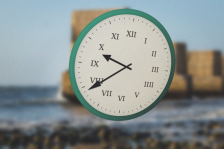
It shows 9,39
